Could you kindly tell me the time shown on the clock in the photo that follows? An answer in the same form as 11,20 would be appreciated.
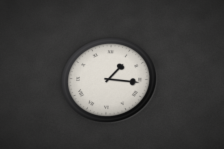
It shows 1,16
